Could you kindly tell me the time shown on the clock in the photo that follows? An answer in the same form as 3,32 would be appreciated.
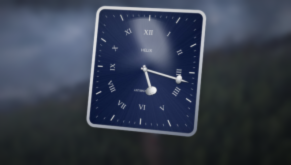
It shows 5,17
